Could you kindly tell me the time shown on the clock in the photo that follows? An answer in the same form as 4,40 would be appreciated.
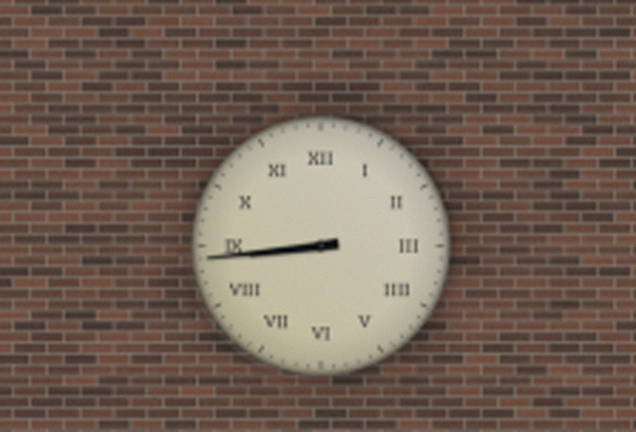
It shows 8,44
